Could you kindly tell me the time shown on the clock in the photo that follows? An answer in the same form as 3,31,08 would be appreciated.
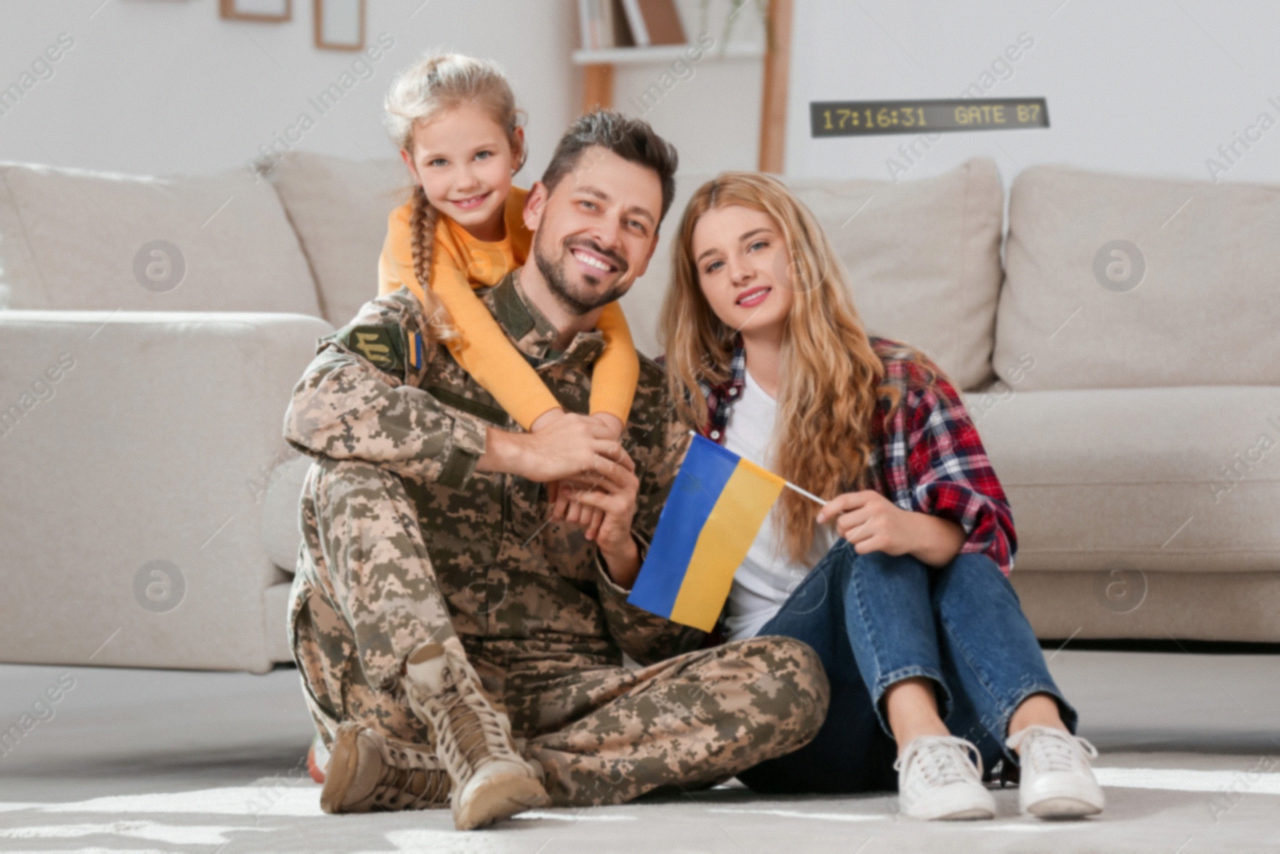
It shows 17,16,31
